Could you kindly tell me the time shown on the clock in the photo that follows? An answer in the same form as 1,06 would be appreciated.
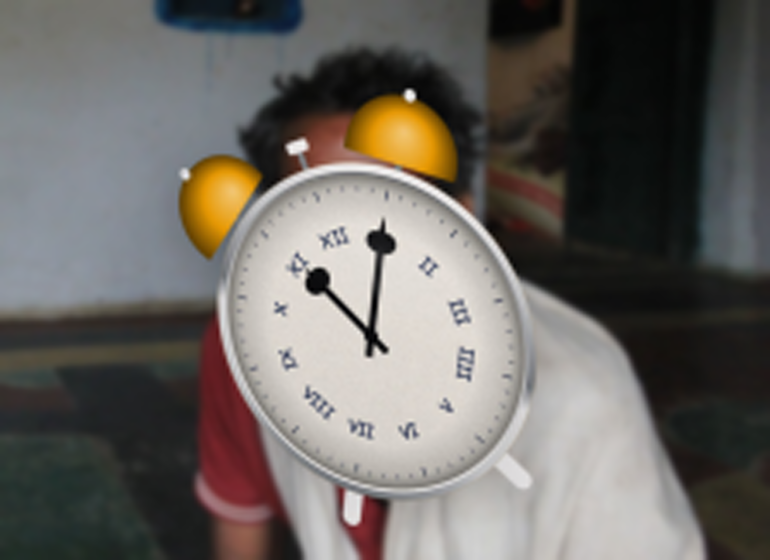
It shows 11,05
